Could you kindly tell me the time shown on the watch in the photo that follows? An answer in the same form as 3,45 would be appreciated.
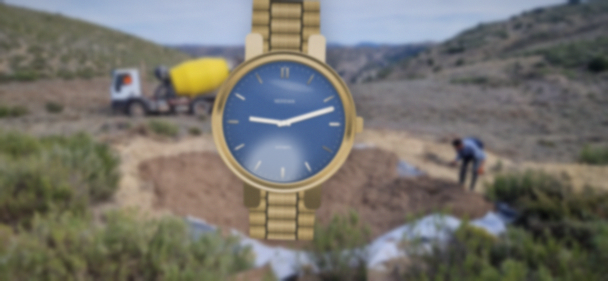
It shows 9,12
